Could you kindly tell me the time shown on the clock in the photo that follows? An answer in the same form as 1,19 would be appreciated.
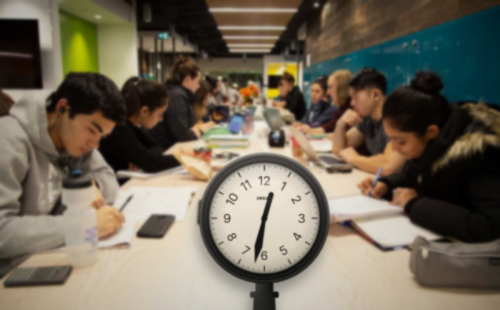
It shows 12,32
